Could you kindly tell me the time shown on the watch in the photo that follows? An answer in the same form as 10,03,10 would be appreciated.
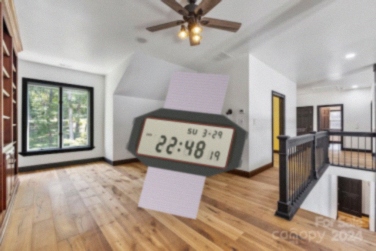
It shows 22,48,19
